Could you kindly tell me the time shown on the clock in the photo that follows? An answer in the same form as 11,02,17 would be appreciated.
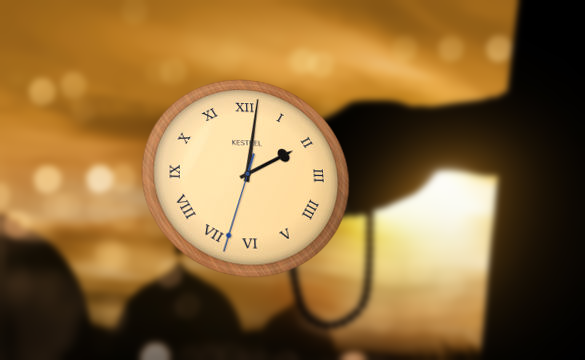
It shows 2,01,33
